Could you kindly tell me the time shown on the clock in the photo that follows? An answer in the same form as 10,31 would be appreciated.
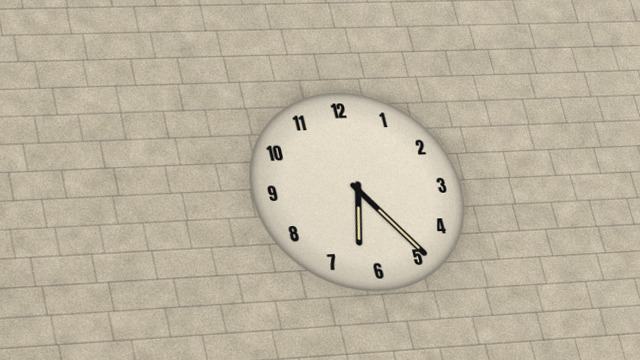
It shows 6,24
